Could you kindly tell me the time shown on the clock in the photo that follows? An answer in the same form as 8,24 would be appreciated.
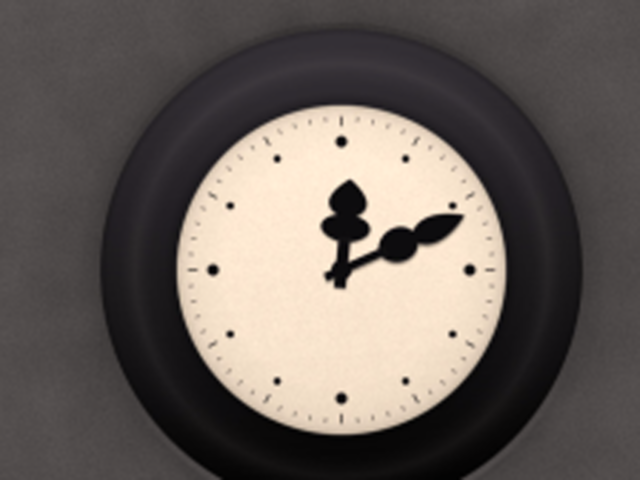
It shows 12,11
